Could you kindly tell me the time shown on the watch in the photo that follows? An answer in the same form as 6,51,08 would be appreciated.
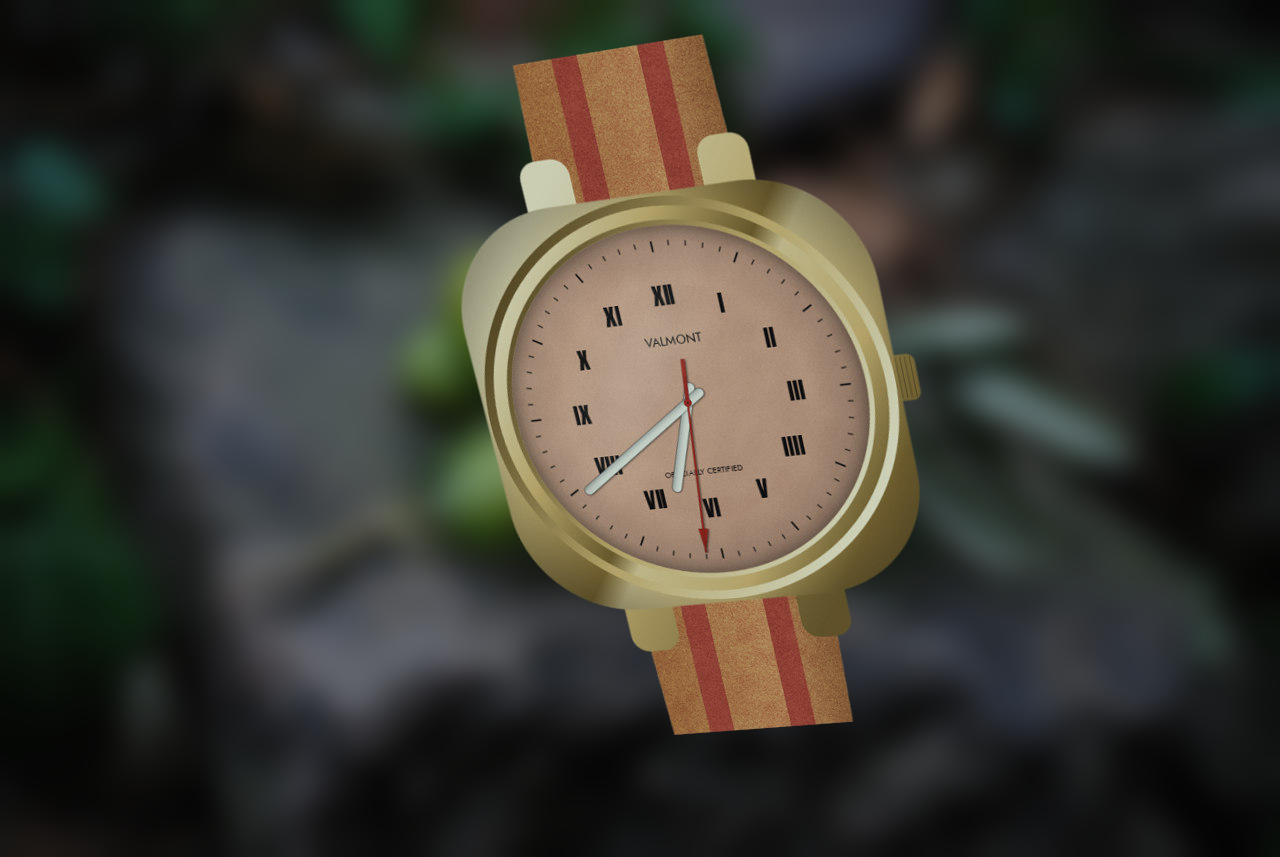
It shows 6,39,31
